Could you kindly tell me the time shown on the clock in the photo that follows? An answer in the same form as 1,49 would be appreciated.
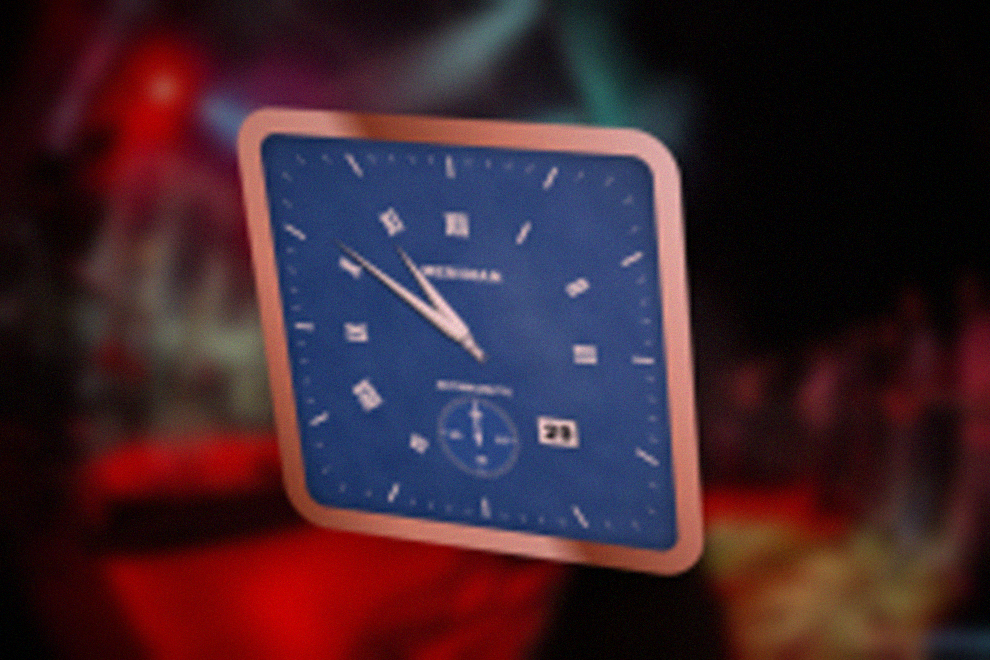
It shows 10,51
